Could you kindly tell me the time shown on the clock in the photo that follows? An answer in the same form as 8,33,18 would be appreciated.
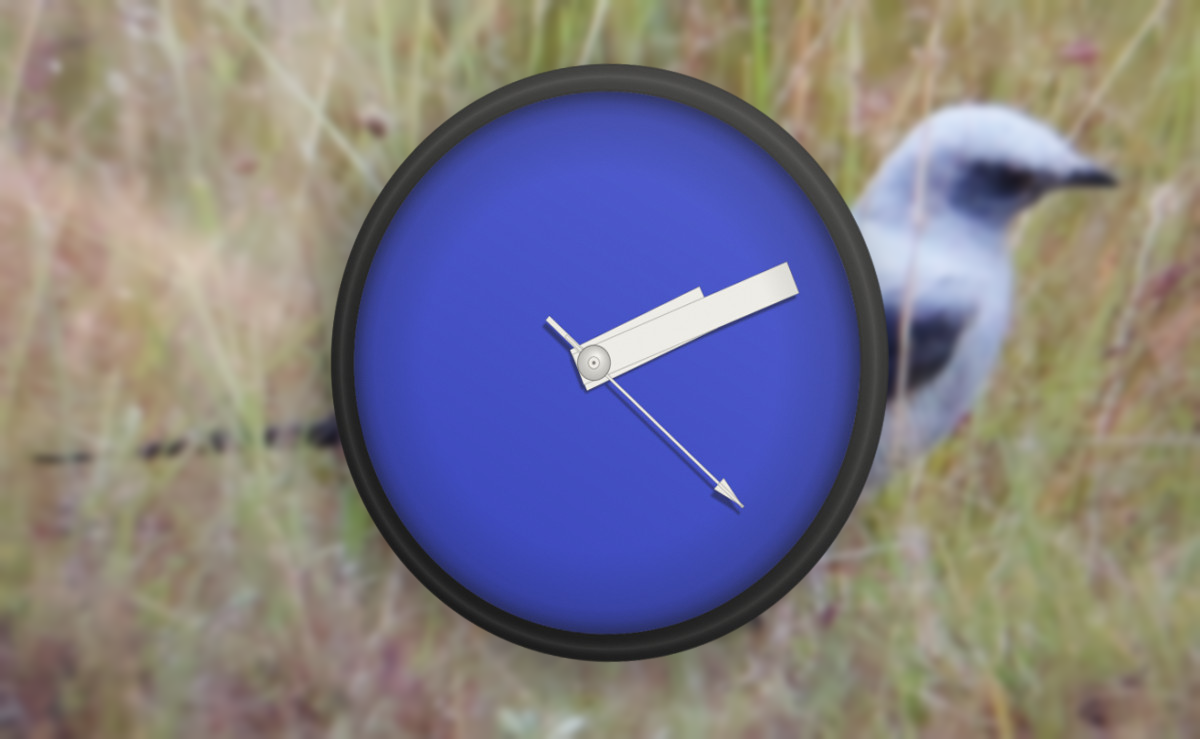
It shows 2,11,22
